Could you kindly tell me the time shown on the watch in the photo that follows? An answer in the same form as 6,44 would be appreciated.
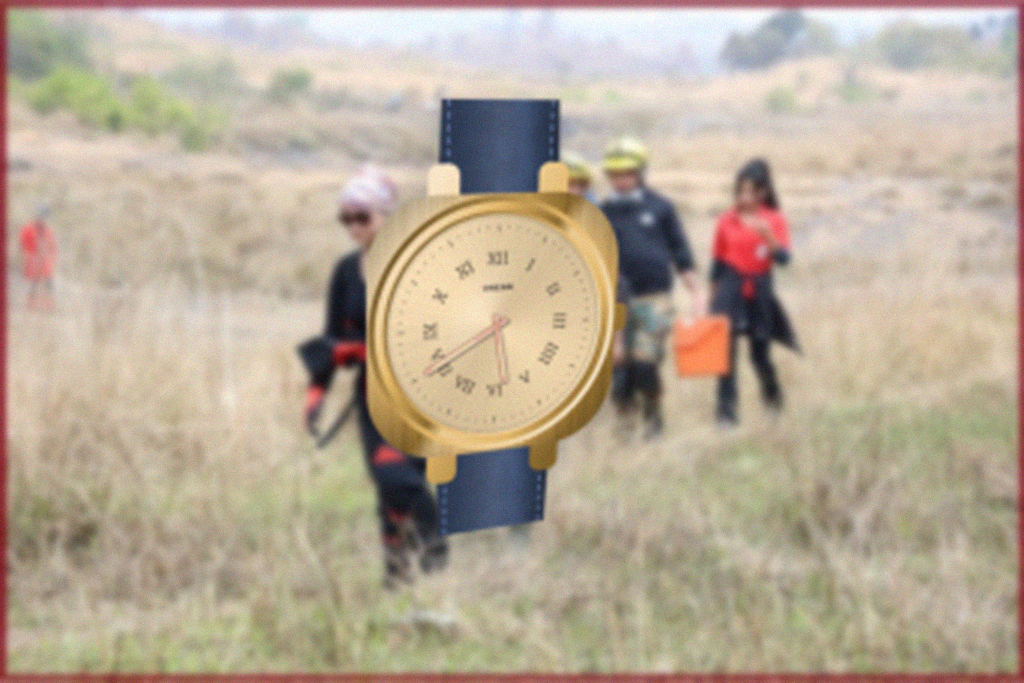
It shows 5,40
